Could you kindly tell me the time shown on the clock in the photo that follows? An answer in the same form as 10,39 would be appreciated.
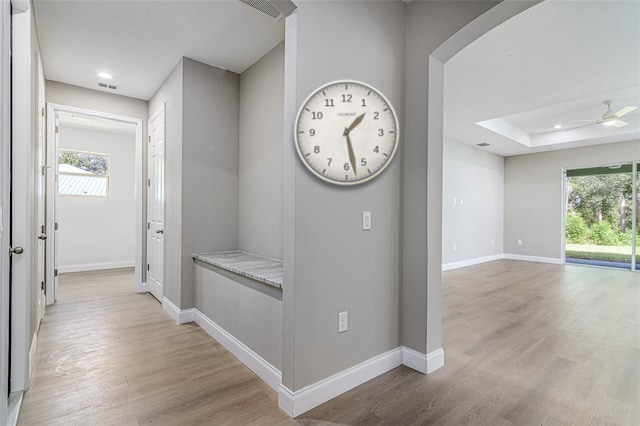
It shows 1,28
